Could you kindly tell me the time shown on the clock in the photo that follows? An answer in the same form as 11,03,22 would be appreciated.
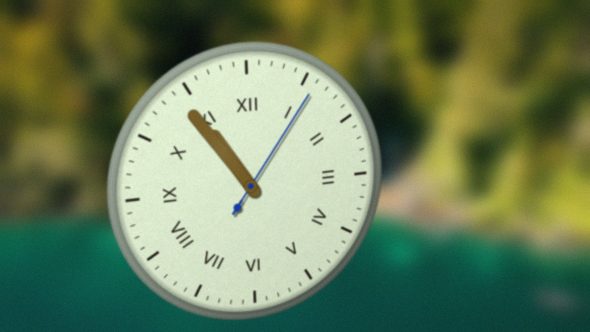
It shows 10,54,06
